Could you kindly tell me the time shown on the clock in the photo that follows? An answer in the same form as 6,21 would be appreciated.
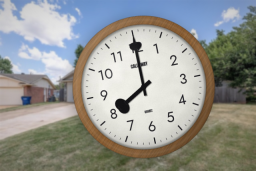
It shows 8,00
